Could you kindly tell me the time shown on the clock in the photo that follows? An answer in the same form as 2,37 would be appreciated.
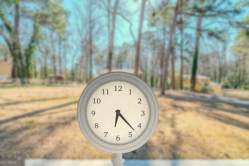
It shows 6,23
